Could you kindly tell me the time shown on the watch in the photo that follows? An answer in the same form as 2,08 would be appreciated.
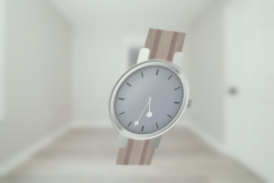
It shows 5,33
